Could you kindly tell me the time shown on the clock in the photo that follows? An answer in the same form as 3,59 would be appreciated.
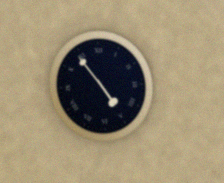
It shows 4,54
